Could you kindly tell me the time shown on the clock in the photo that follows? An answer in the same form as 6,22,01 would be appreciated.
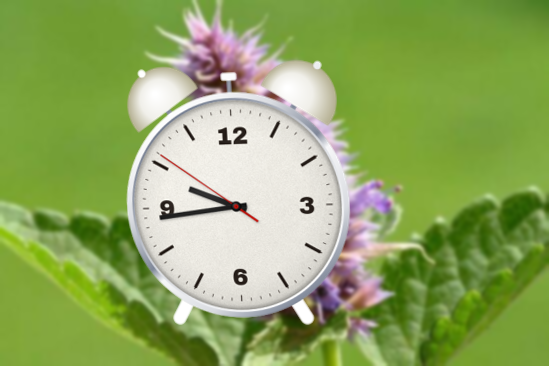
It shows 9,43,51
